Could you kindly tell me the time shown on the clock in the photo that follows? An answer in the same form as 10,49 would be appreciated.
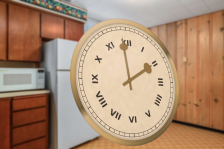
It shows 1,59
